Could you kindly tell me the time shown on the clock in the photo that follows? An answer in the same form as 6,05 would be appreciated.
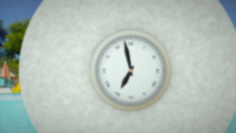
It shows 6,58
